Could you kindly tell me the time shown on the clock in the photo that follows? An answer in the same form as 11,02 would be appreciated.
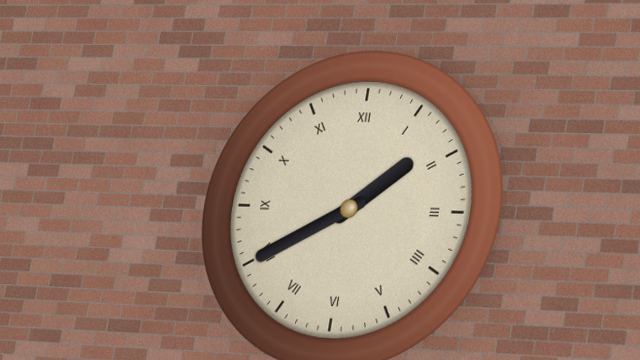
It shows 1,40
